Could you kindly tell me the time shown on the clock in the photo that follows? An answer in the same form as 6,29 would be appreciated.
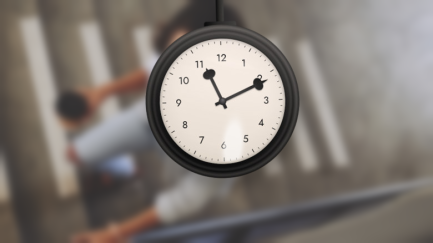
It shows 11,11
